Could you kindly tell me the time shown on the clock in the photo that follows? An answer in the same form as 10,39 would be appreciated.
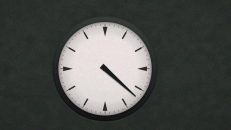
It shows 4,22
